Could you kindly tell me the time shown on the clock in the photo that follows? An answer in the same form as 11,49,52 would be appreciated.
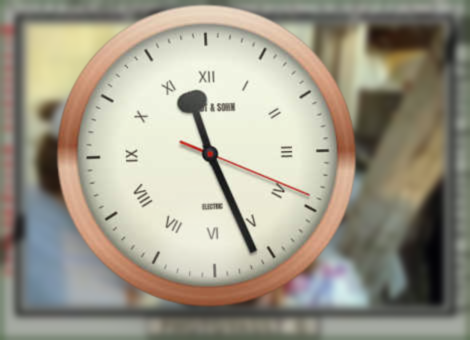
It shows 11,26,19
